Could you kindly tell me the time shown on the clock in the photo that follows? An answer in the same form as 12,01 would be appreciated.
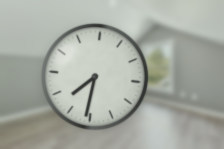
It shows 7,31
